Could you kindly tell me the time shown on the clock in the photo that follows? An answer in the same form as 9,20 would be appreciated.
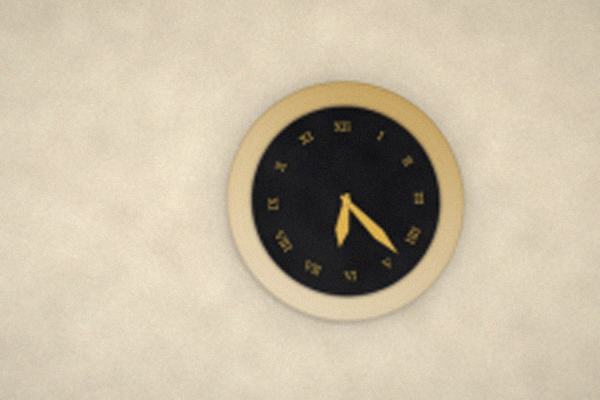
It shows 6,23
